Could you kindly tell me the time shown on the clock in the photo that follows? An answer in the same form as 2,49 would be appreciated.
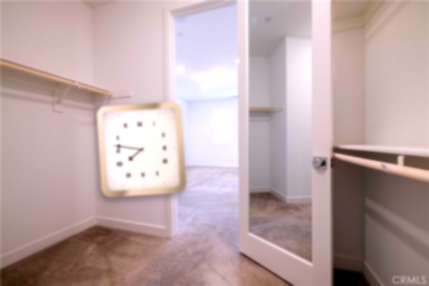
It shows 7,47
